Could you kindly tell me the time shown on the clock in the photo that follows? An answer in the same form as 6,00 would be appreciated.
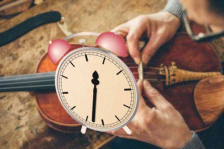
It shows 12,33
